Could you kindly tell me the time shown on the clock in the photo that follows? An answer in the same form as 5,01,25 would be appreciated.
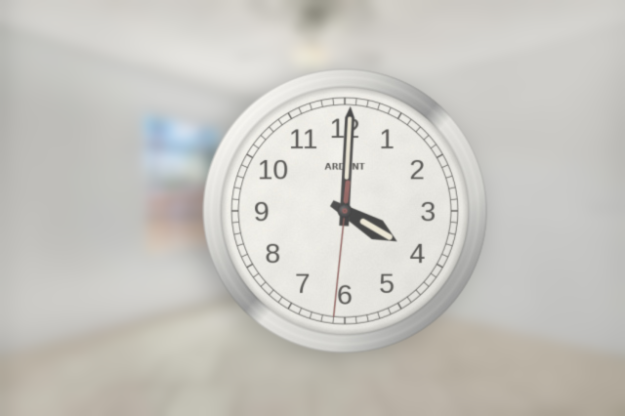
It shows 4,00,31
